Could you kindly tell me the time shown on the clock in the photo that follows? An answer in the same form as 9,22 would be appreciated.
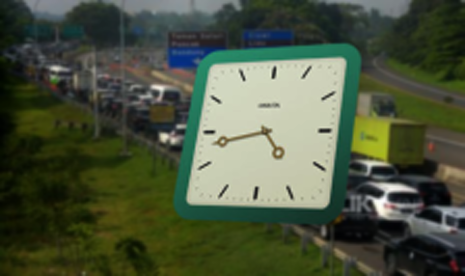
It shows 4,43
